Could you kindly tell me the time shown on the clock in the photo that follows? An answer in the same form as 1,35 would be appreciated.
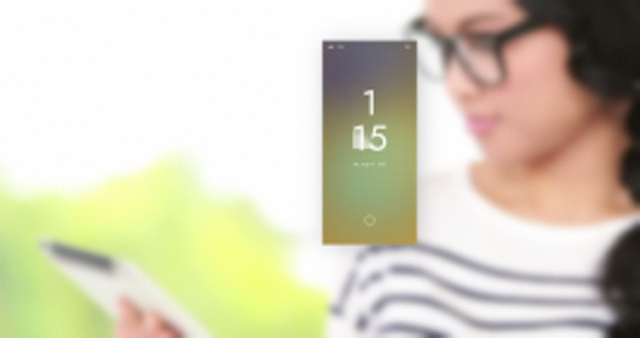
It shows 1,15
